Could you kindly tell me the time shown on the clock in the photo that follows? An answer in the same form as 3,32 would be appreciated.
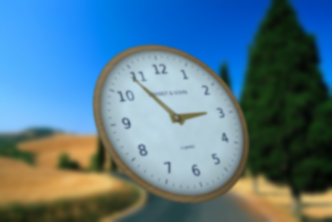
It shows 2,54
